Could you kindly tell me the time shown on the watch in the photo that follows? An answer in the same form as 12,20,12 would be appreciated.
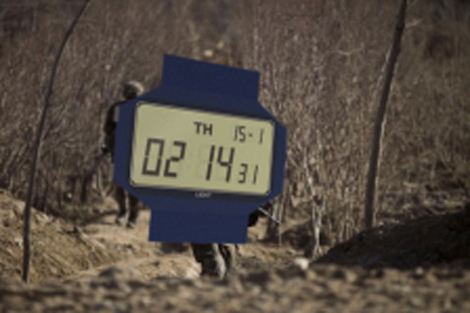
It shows 2,14,31
